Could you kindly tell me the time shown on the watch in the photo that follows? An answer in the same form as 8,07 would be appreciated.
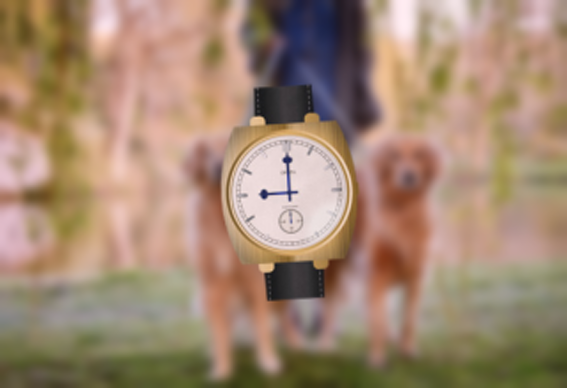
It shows 9,00
